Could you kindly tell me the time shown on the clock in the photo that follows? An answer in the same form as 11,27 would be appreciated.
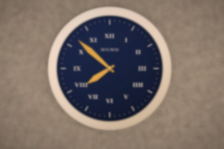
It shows 7,52
